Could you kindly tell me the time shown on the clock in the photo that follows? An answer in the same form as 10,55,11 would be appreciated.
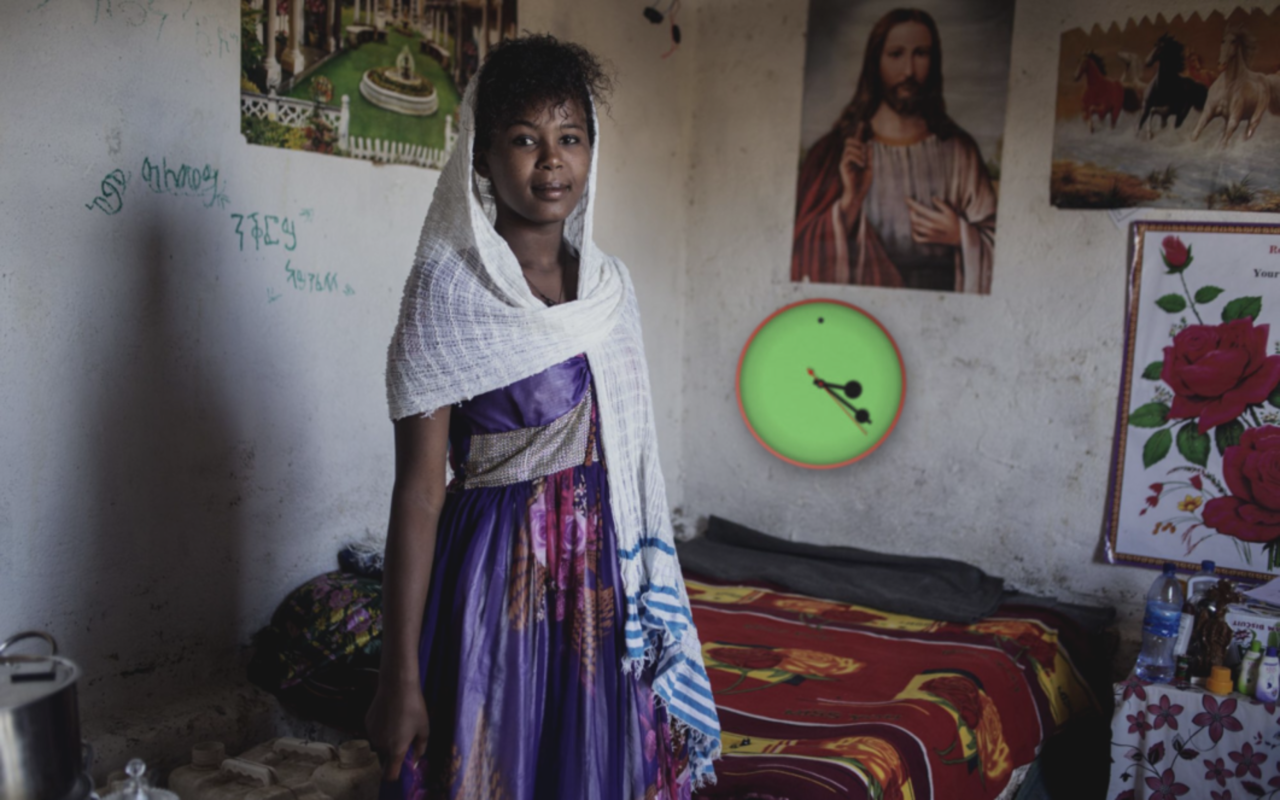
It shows 3,21,23
